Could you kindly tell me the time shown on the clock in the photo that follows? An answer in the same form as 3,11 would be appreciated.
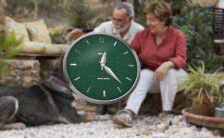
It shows 12,23
